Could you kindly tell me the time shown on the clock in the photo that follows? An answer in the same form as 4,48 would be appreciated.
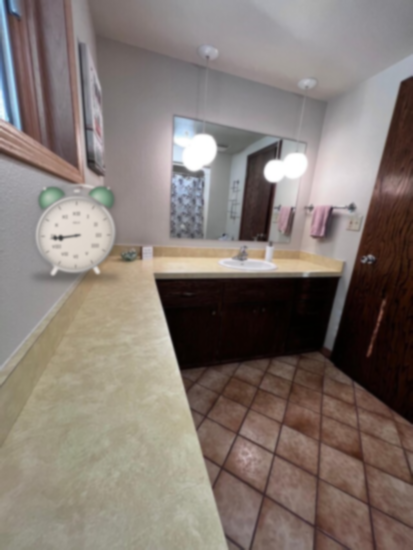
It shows 8,44
